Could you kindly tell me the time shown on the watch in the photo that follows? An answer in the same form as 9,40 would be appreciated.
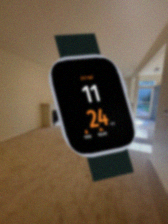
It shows 11,24
